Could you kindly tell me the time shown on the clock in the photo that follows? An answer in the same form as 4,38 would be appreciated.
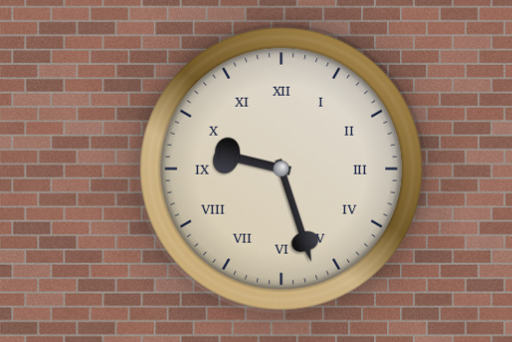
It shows 9,27
